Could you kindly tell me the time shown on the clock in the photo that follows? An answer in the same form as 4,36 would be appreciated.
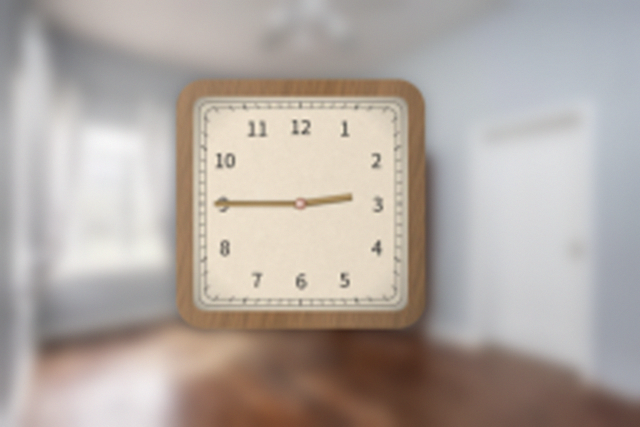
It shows 2,45
